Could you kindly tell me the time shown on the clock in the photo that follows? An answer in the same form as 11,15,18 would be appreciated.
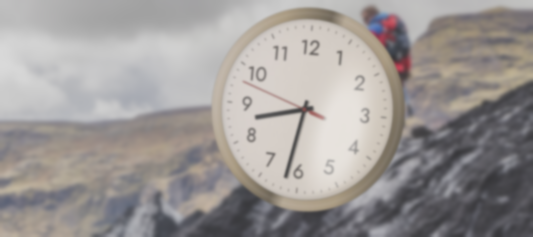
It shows 8,31,48
